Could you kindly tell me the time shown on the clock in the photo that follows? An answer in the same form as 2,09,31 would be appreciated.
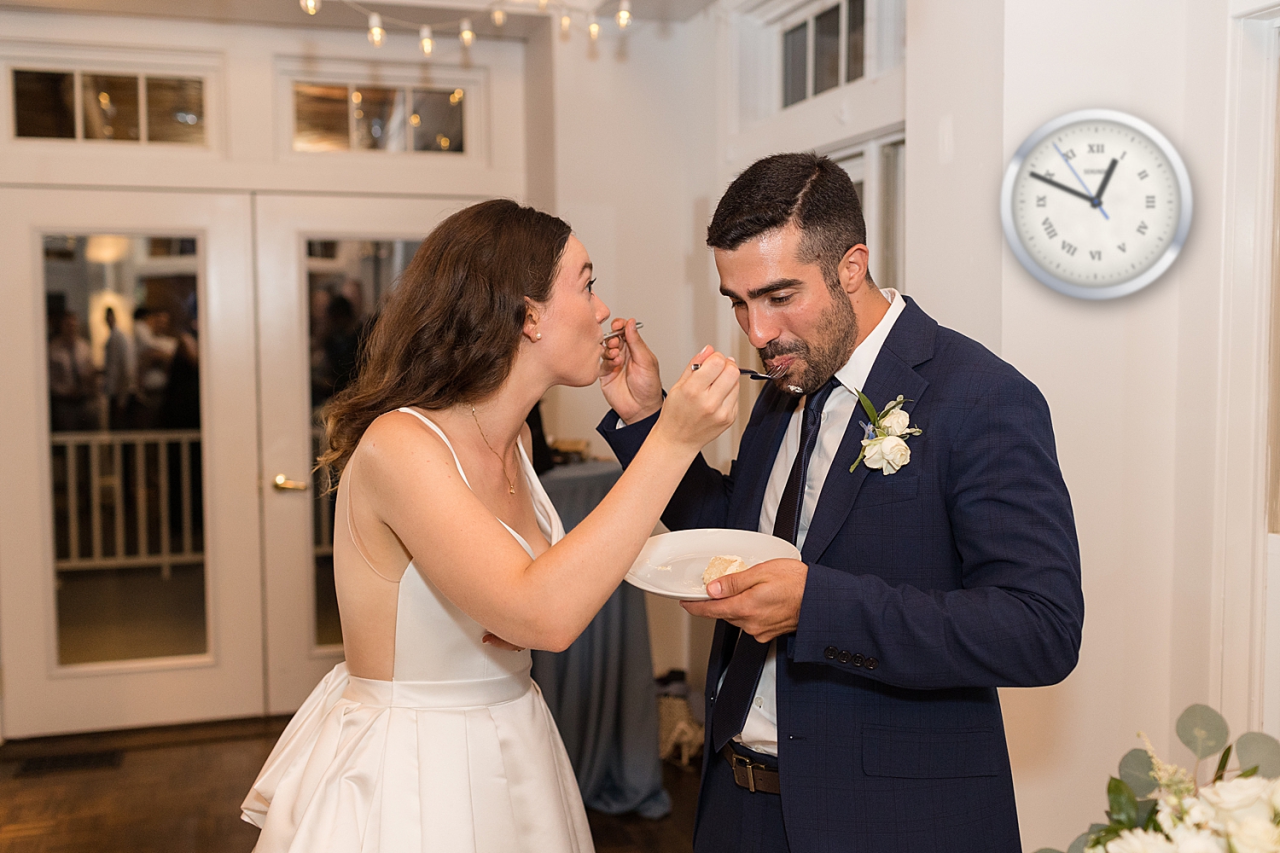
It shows 12,48,54
